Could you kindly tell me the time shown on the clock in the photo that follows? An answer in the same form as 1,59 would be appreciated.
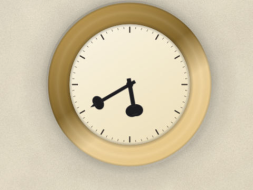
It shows 5,40
